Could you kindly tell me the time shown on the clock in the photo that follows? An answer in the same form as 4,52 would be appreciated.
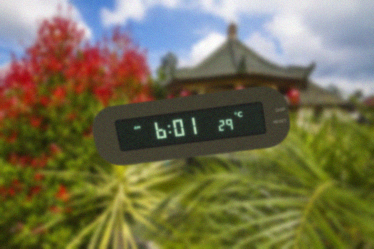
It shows 6,01
